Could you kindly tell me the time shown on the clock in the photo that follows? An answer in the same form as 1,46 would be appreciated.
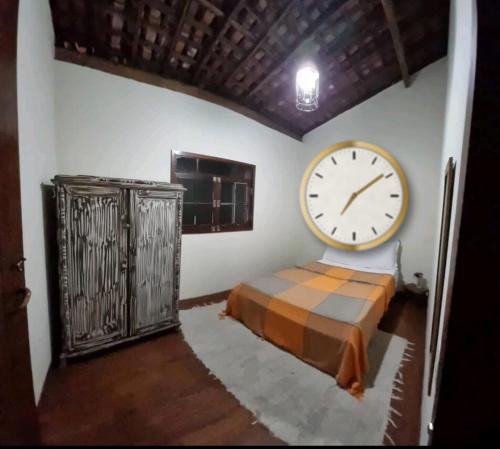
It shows 7,09
